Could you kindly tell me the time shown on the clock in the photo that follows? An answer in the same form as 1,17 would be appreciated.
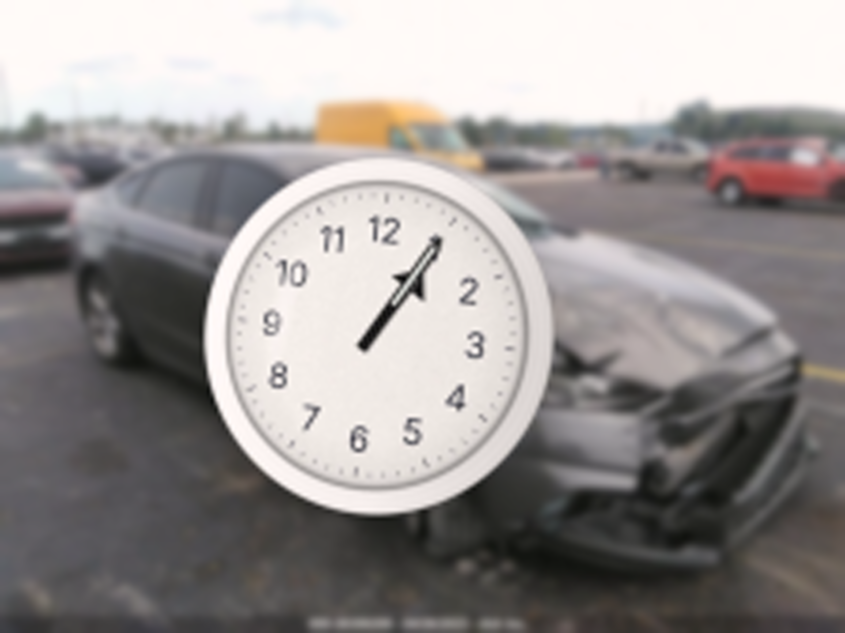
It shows 1,05
